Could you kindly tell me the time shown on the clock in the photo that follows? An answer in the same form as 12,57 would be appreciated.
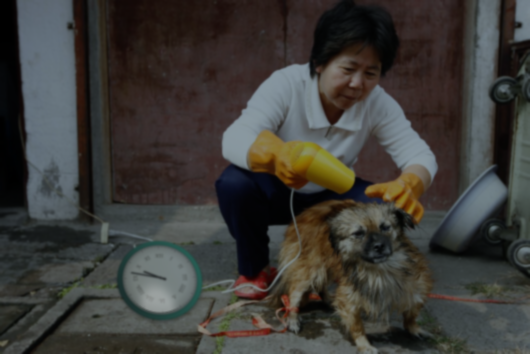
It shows 9,47
